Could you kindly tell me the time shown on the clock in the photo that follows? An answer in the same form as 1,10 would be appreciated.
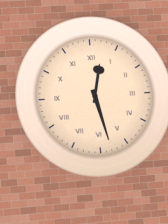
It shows 12,28
